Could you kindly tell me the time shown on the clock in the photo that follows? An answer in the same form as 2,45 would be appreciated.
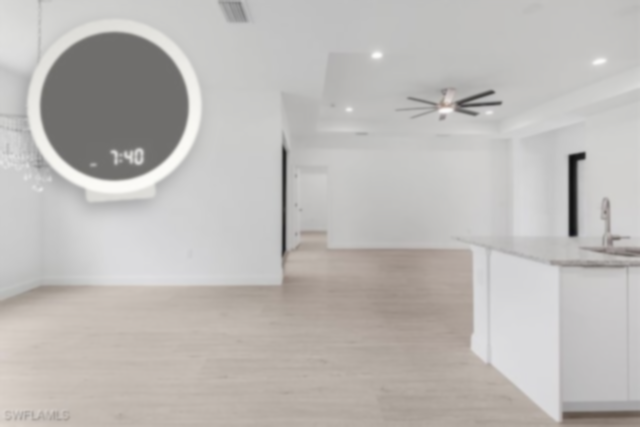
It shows 7,40
